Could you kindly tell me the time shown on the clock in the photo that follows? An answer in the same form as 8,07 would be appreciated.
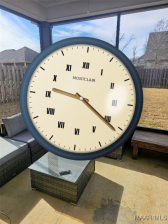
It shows 9,21
